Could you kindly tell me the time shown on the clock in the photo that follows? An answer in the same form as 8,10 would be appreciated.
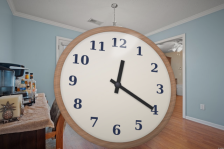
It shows 12,20
